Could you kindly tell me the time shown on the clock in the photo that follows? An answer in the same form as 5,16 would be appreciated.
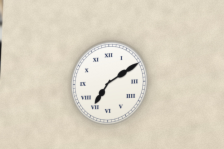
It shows 7,10
